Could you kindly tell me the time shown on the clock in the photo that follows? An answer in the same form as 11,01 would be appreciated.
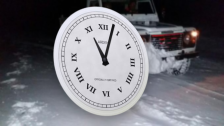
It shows 11,03
